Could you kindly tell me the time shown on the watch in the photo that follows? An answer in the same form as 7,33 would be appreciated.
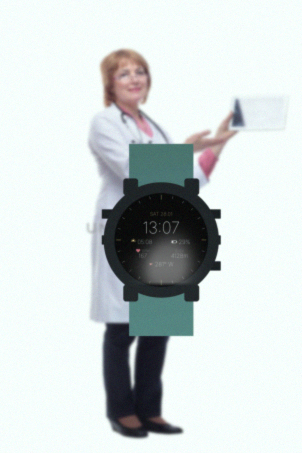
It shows 13,07
